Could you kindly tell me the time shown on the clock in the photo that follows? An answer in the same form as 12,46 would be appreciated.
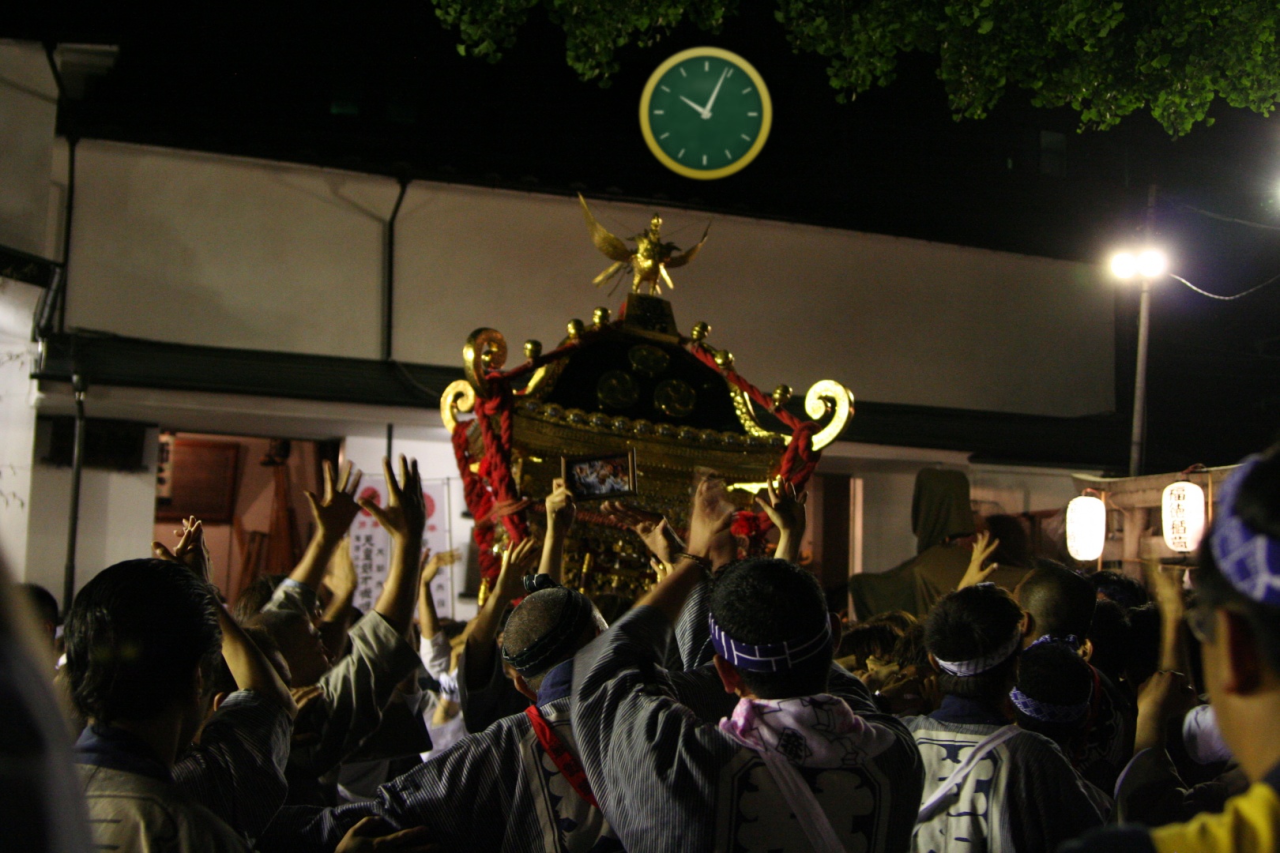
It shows 10,04
